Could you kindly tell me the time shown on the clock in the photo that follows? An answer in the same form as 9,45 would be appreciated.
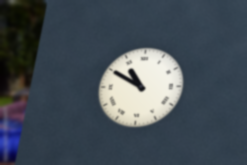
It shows 10,50
